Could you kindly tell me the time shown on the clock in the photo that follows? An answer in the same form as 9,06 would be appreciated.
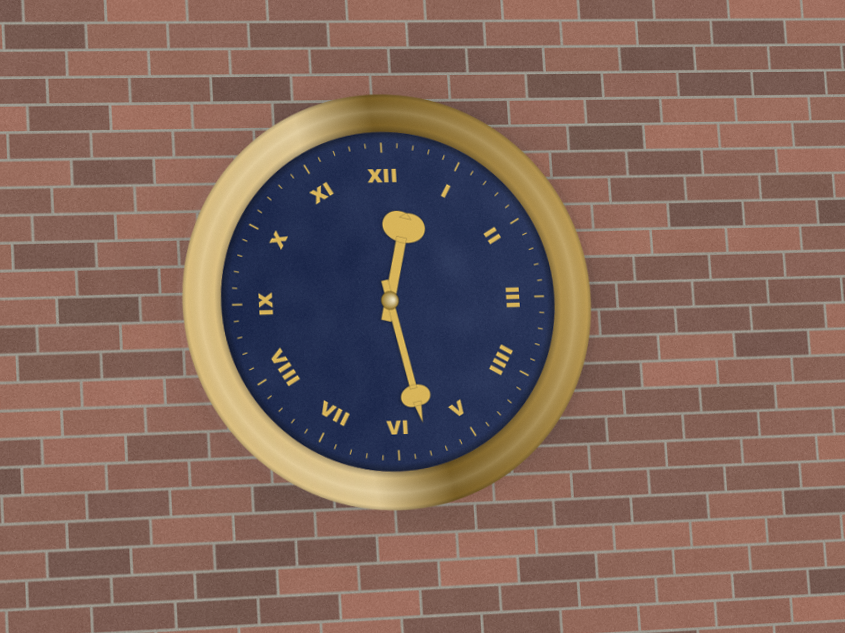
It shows 12,28
